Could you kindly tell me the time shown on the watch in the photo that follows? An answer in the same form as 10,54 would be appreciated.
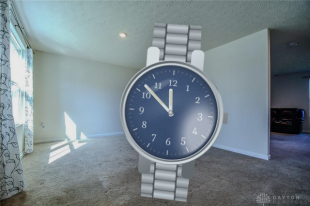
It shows 11,52
